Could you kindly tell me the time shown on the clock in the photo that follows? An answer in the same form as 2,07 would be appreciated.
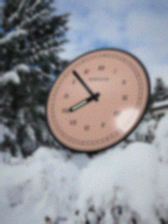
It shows 7,52
